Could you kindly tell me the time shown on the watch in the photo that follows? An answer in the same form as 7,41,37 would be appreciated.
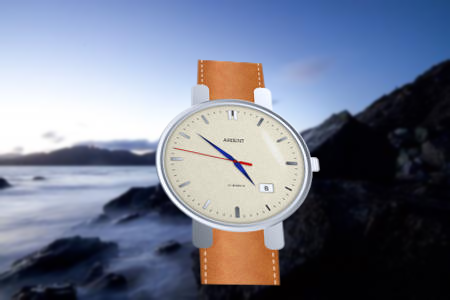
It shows 4,51,47
